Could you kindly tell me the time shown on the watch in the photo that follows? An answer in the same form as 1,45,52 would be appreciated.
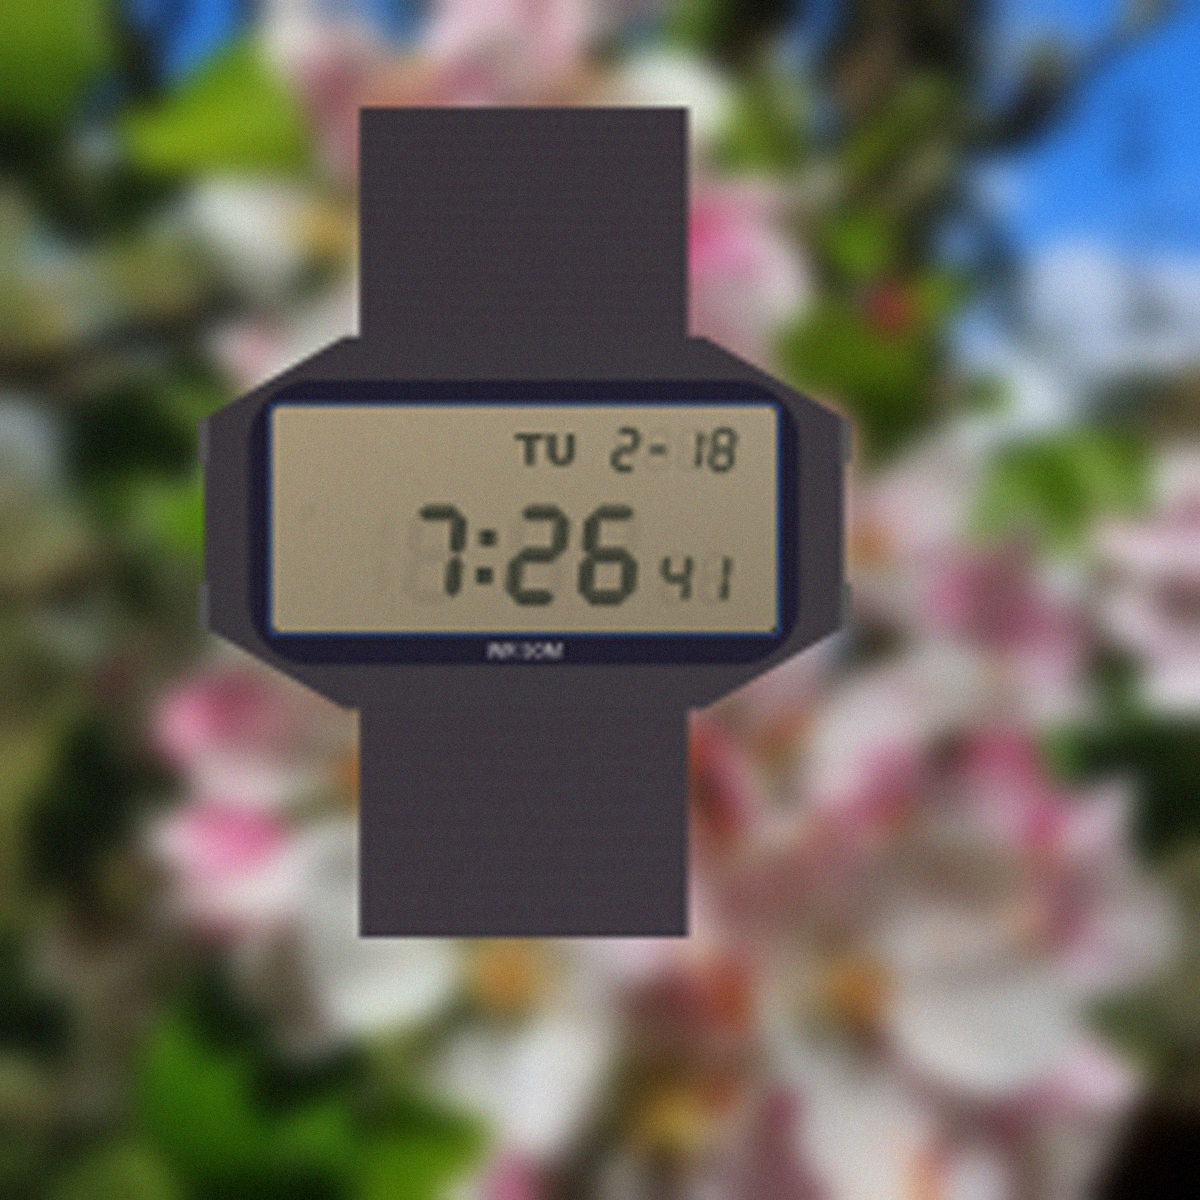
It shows 7,26,41
